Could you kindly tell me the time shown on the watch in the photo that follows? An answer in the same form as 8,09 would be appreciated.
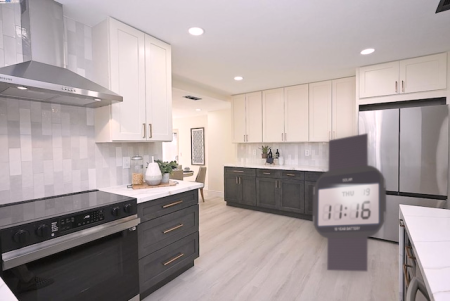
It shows 11,16
